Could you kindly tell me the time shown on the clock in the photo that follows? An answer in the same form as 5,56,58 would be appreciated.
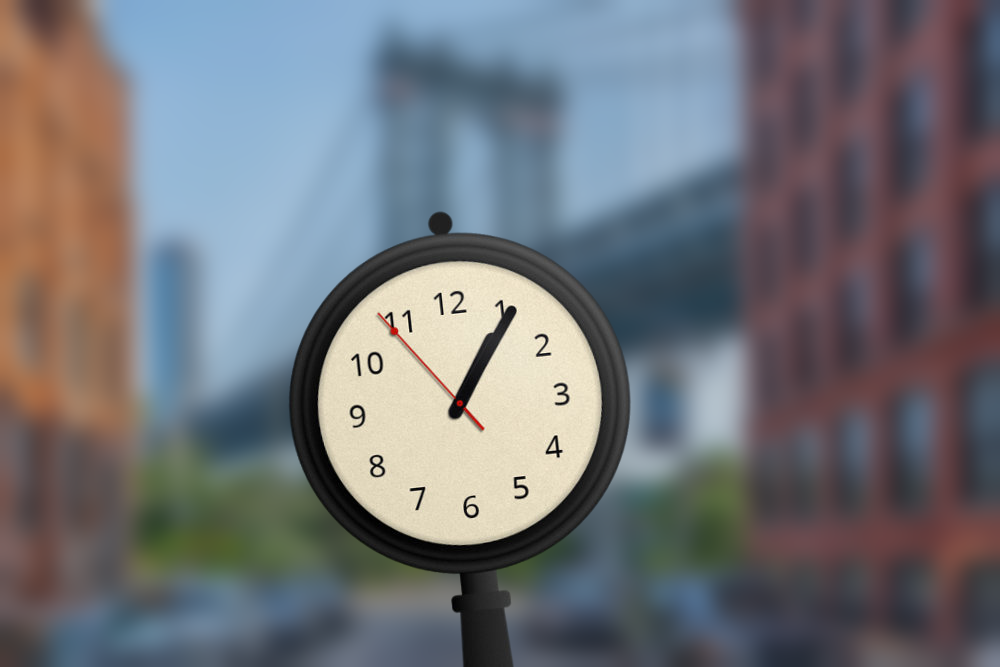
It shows 1,05,54
